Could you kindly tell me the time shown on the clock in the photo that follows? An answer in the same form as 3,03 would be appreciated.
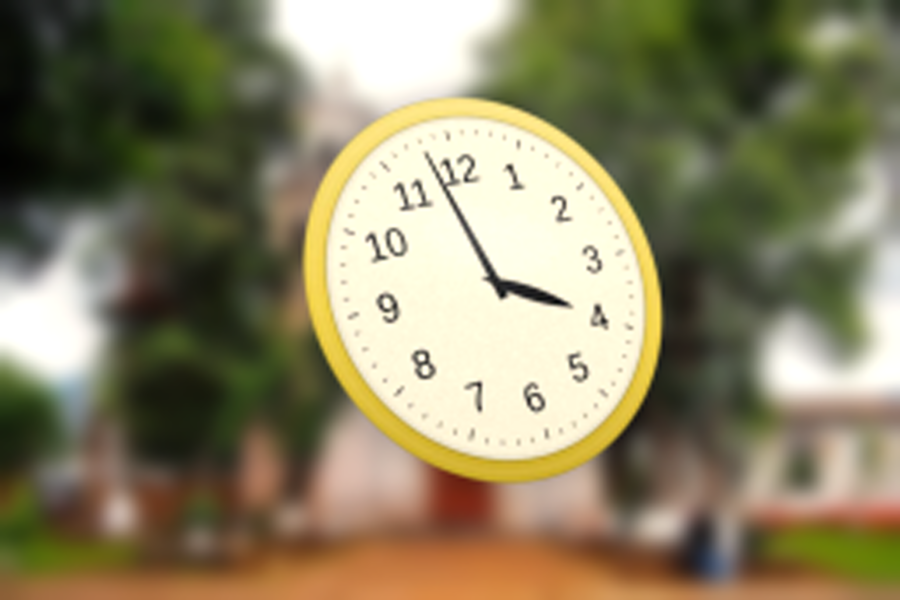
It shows 3,58
